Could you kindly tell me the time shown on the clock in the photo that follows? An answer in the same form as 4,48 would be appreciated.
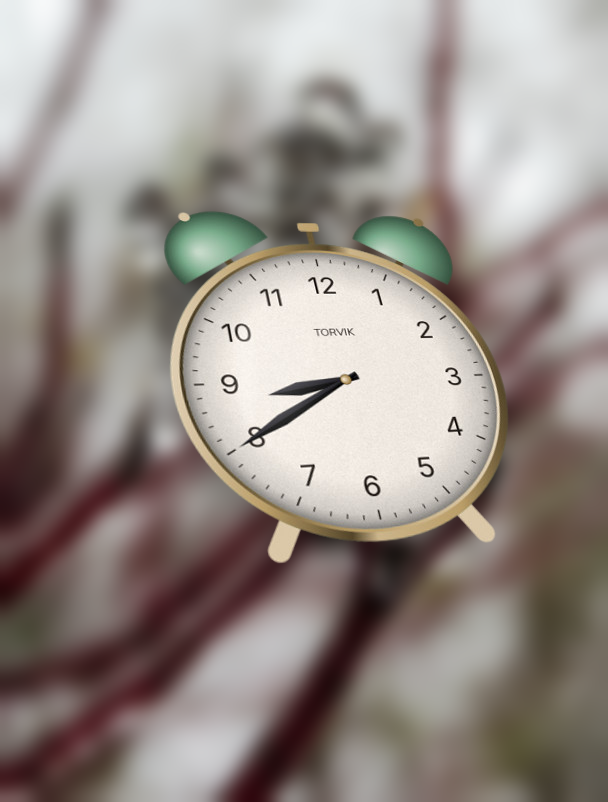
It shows 8,40
